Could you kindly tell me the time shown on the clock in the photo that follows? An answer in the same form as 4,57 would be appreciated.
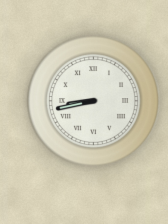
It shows 8,43
